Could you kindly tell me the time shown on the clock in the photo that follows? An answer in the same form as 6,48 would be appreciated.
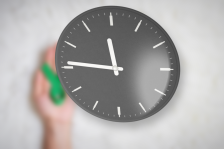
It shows 11,46
